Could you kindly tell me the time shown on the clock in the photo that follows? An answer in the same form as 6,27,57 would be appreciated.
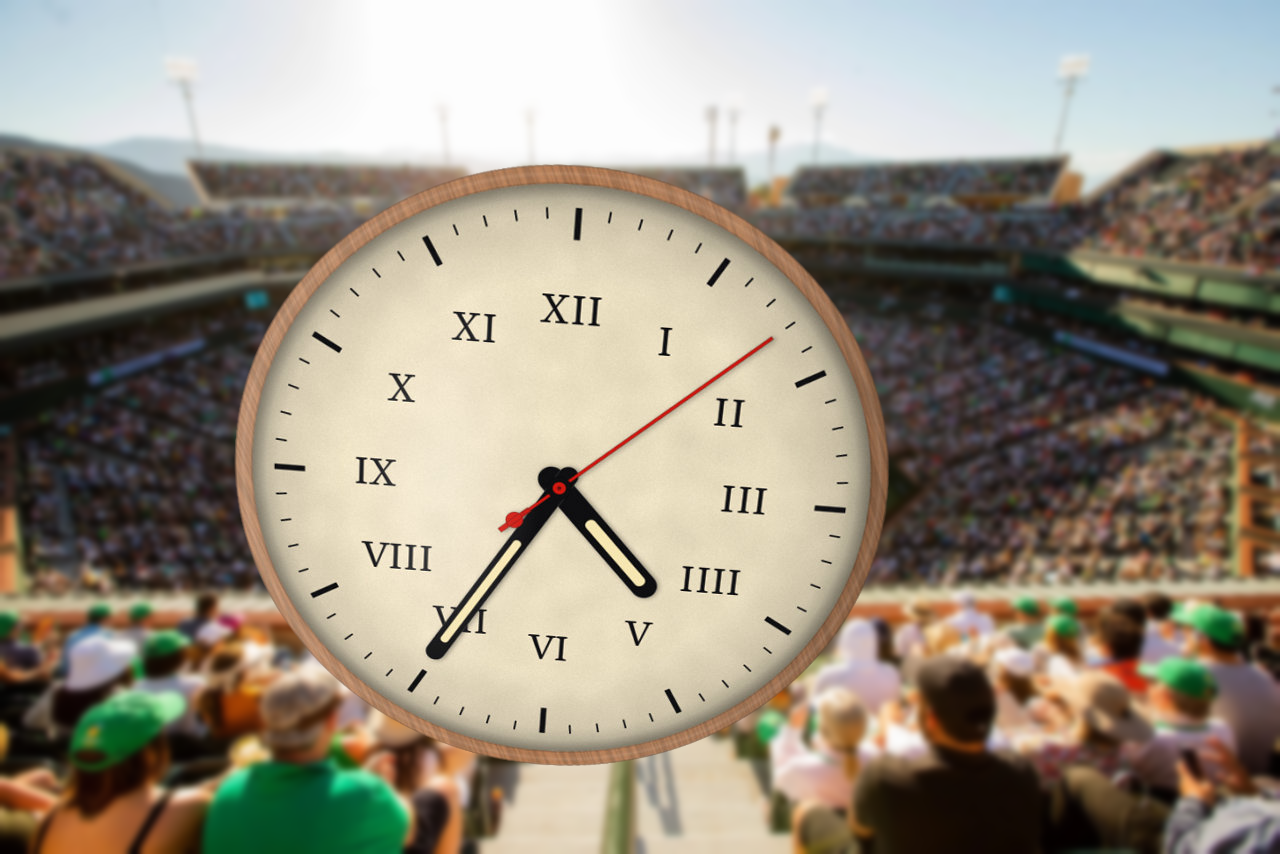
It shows 4,35,08
